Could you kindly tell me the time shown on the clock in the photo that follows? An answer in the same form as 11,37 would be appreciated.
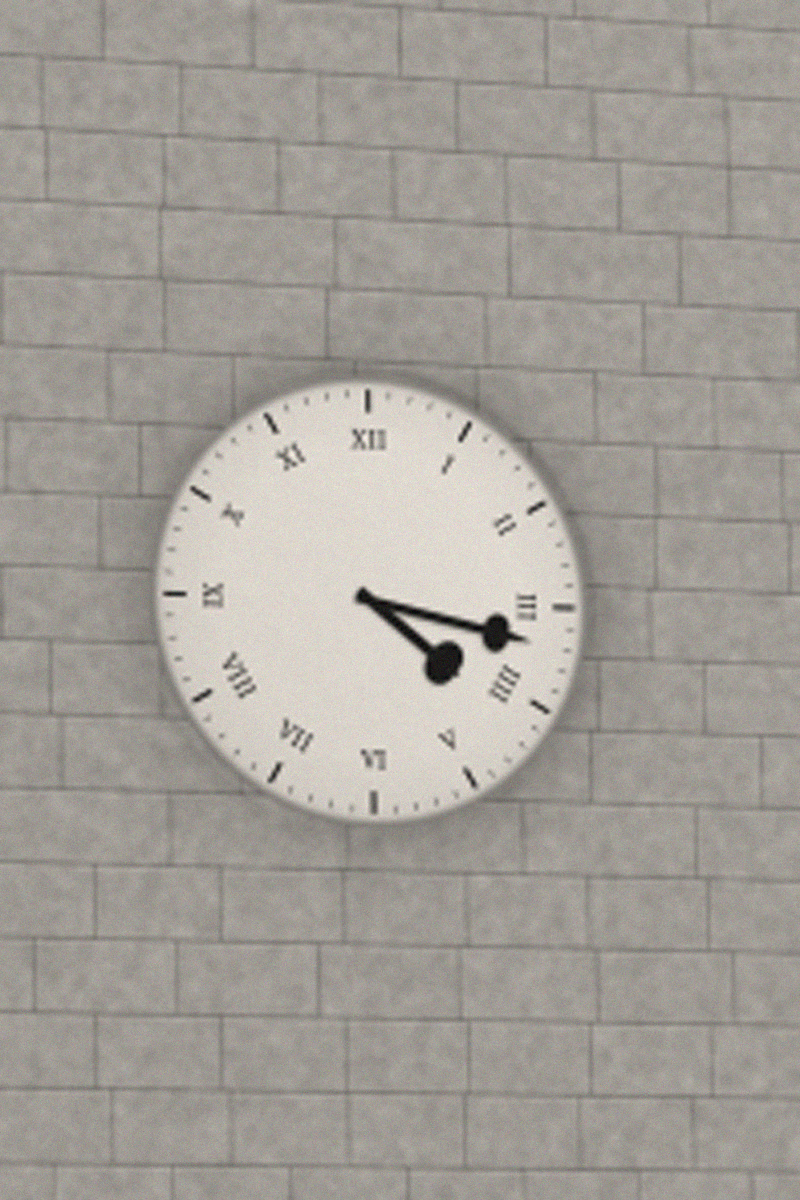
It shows 4,17
